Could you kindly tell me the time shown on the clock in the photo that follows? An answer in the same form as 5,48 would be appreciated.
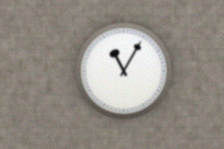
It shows 11,05
